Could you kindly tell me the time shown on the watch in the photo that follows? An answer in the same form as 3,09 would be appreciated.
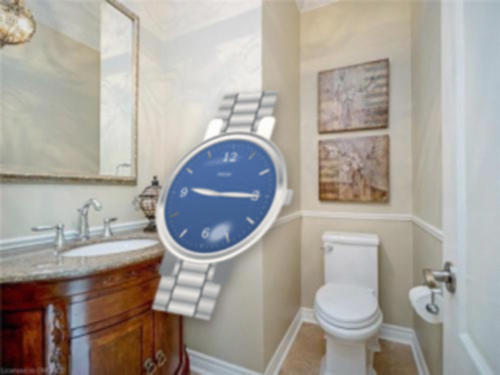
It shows 9,15
